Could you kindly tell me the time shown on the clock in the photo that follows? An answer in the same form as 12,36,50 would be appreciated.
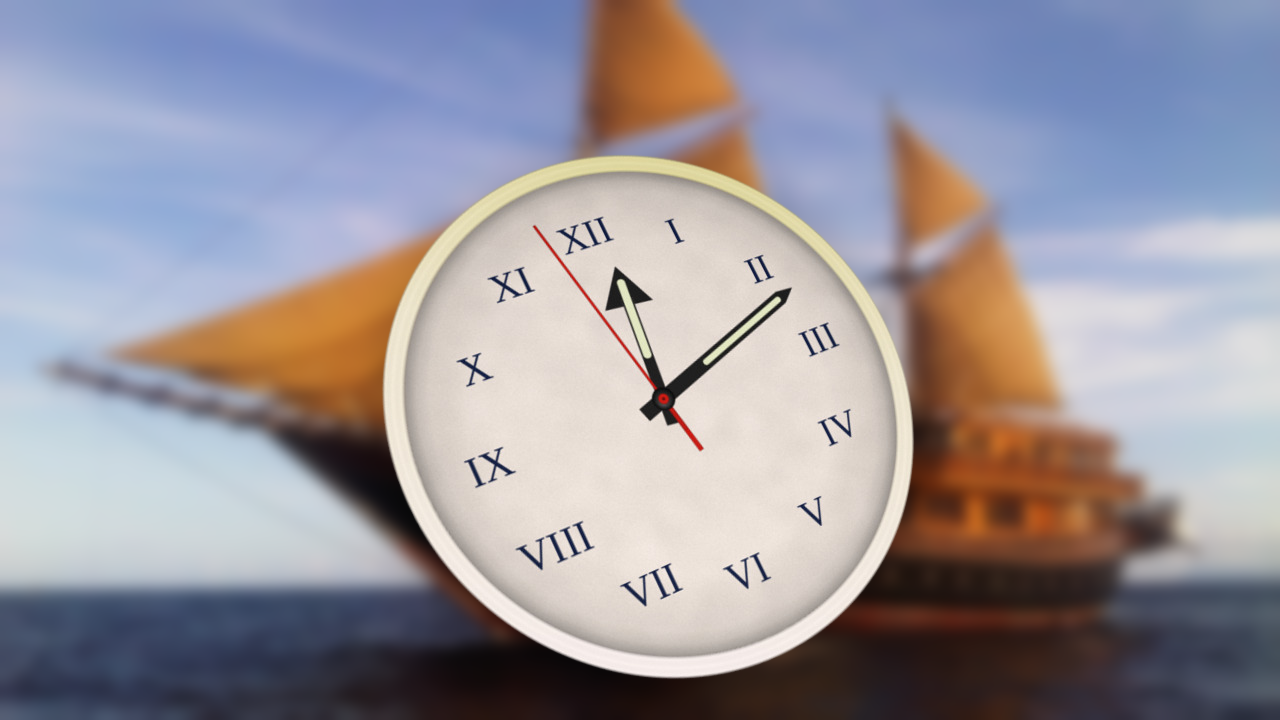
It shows 12,11,58
